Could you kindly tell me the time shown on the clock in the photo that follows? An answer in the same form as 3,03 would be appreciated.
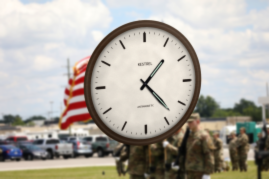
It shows 1,23
